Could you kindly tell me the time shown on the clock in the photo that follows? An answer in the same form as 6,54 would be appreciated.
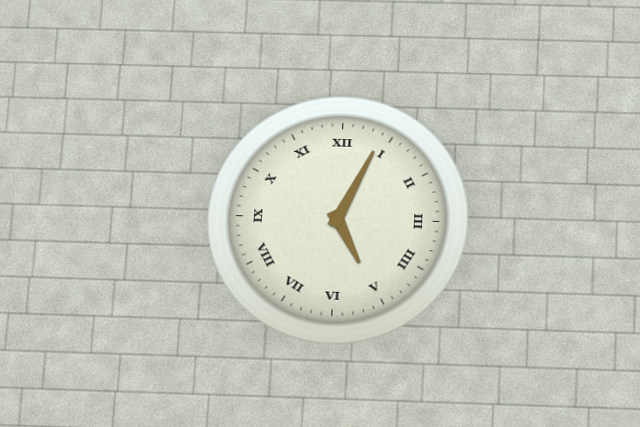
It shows 5,04
